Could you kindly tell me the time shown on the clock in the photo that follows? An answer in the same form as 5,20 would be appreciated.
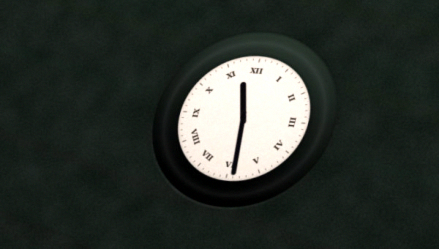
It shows 11,29
